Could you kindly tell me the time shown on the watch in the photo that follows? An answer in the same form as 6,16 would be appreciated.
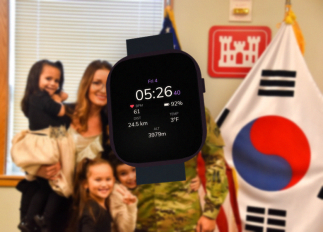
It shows 5,26
